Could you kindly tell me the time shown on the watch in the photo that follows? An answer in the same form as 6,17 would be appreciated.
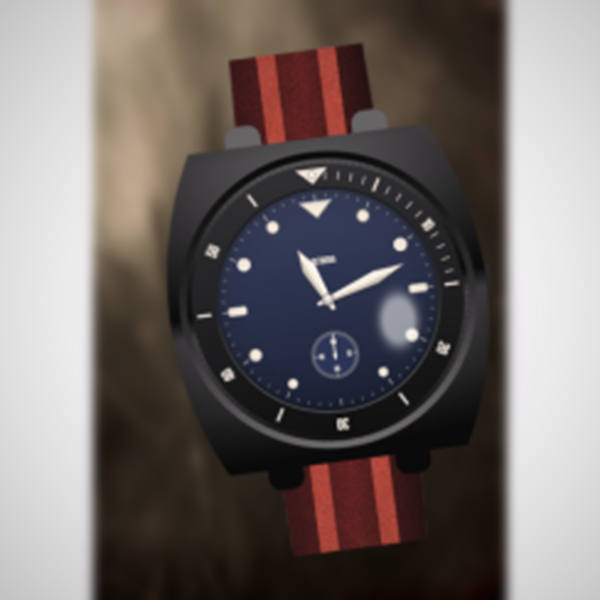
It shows 11,12
